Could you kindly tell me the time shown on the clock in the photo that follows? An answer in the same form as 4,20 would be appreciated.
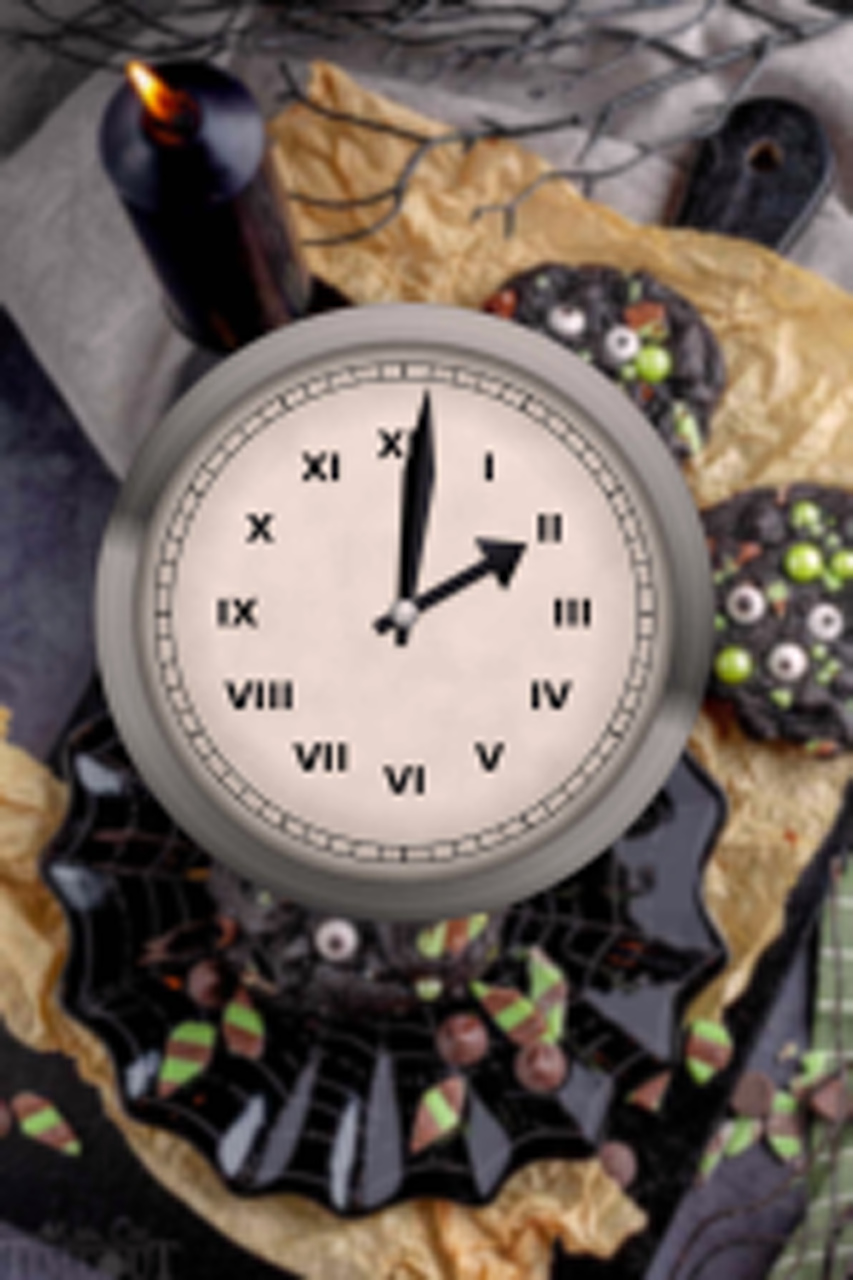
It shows 2,01
